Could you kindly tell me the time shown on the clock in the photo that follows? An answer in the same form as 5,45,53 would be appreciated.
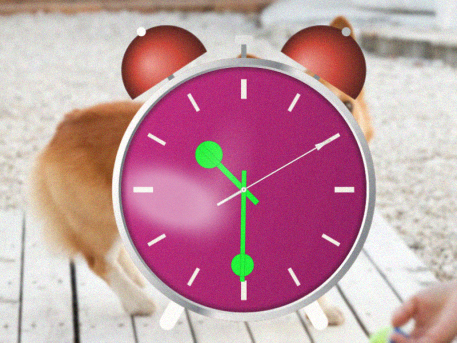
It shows 10,30,10
